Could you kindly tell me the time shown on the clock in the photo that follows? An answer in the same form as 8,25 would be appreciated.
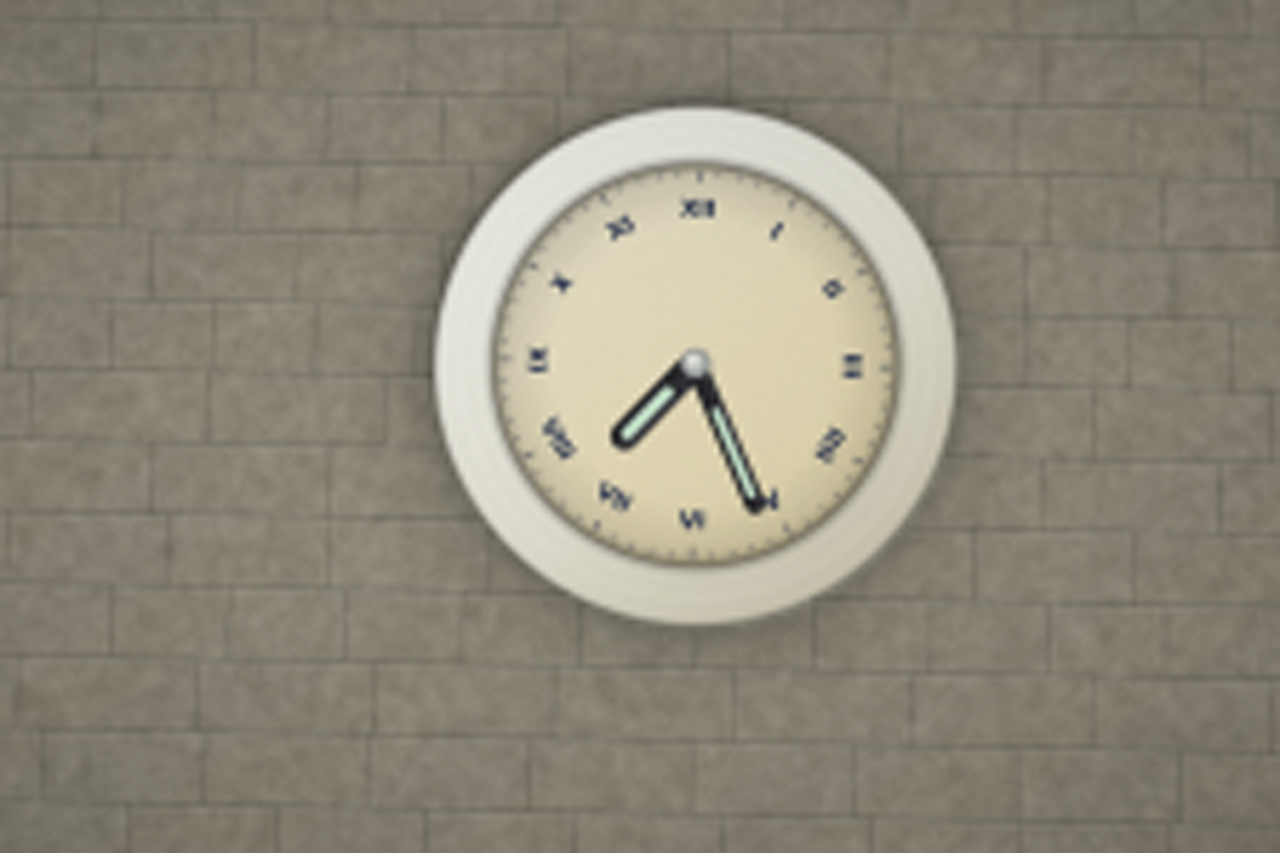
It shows 7,26
